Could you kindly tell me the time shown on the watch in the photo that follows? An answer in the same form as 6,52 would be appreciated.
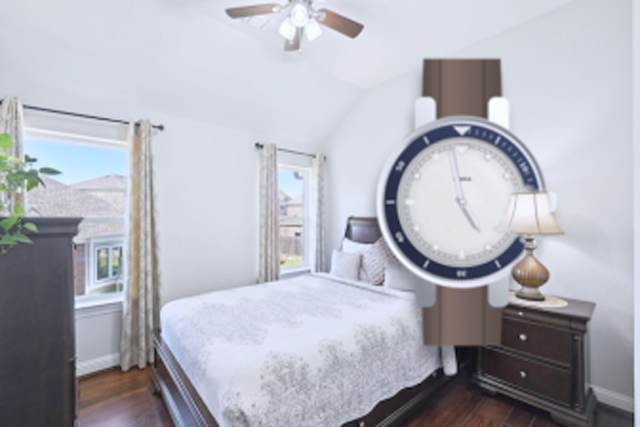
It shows 4,58
